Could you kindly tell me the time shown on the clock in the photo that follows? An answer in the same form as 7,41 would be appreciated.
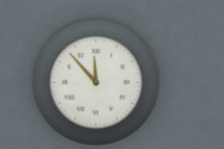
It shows 11,53
